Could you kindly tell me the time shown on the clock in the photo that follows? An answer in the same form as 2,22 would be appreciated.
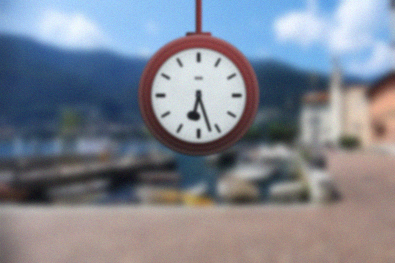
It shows 6,27
